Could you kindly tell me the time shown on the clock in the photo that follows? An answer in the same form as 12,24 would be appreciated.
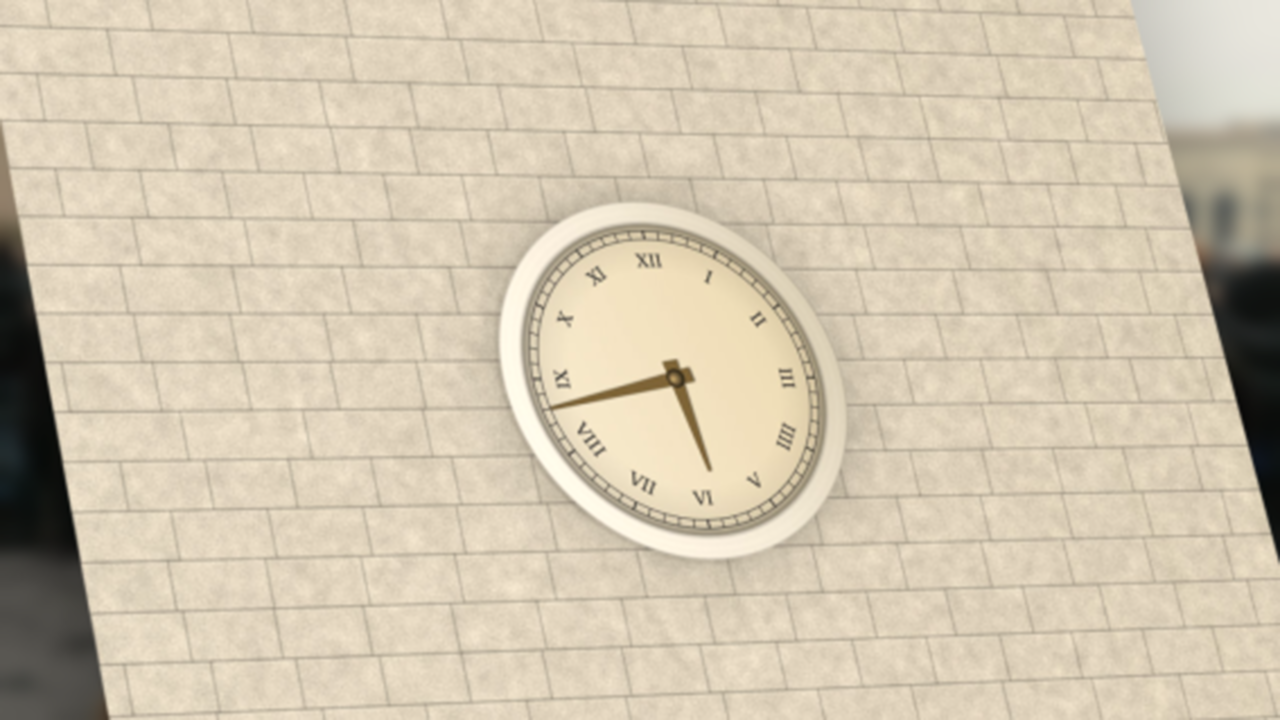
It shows 5,43
